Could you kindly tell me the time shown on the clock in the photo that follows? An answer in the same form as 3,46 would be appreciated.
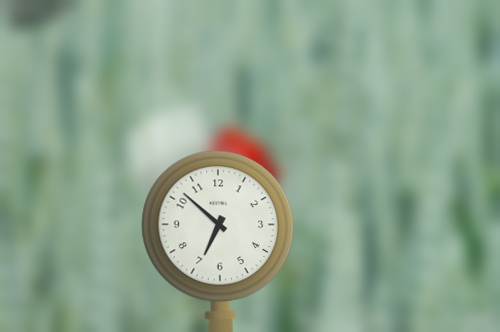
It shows 6,52
